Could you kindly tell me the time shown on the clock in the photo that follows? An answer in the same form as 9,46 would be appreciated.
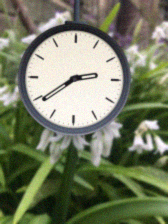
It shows 2,39
